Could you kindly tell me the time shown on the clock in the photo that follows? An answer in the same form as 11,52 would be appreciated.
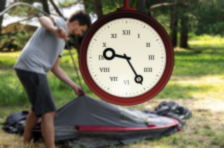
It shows 9,25
